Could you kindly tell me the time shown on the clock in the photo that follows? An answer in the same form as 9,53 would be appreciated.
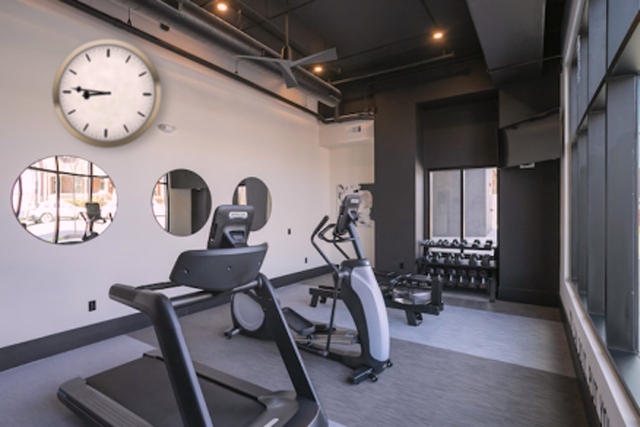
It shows 8,46
